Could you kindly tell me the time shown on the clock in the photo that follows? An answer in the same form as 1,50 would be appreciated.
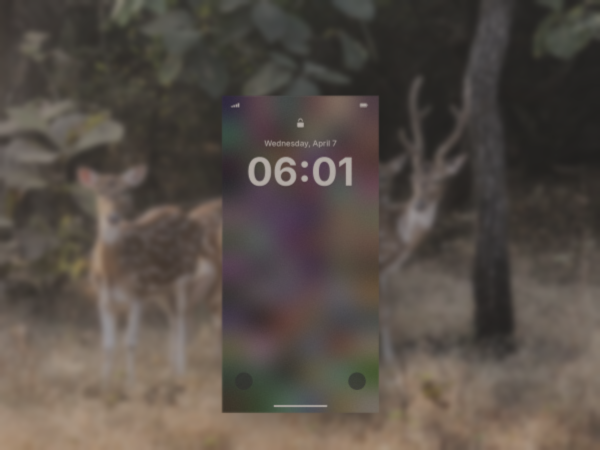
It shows 6,01
